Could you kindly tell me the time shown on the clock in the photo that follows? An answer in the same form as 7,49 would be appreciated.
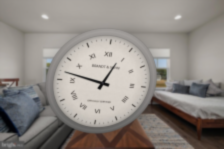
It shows 12,47
